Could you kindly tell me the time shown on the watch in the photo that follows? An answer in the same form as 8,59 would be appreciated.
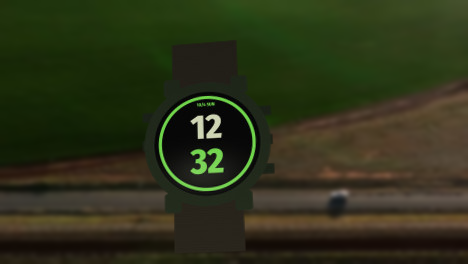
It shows 12,32
